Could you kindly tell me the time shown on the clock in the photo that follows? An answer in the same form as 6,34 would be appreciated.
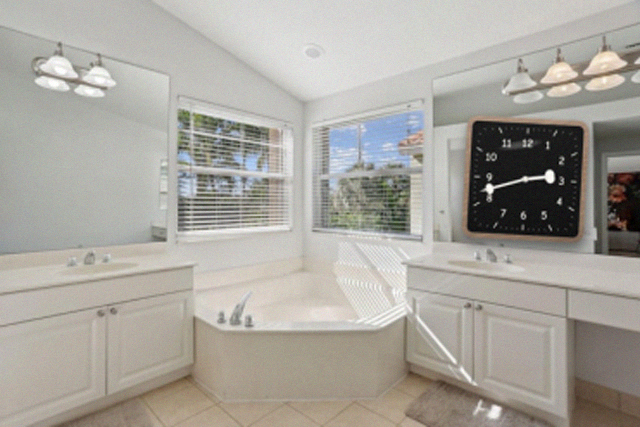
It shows 2,42
